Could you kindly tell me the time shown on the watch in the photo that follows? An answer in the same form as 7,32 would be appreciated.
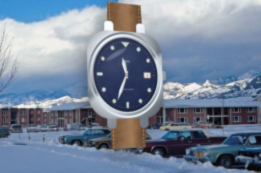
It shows 11,34
